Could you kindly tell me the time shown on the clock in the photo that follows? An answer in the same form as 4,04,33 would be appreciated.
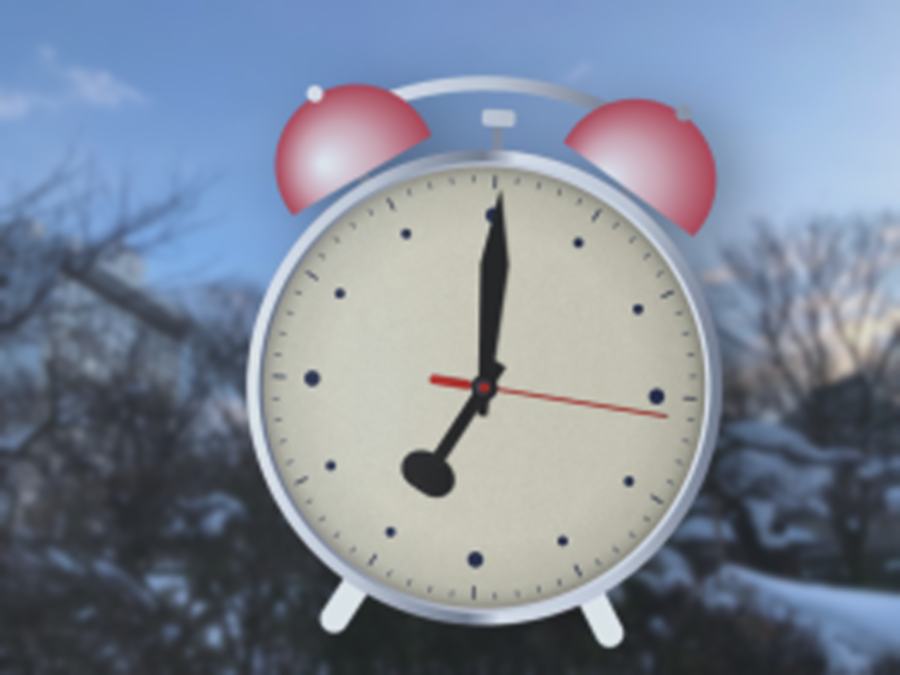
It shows 7,00,16
